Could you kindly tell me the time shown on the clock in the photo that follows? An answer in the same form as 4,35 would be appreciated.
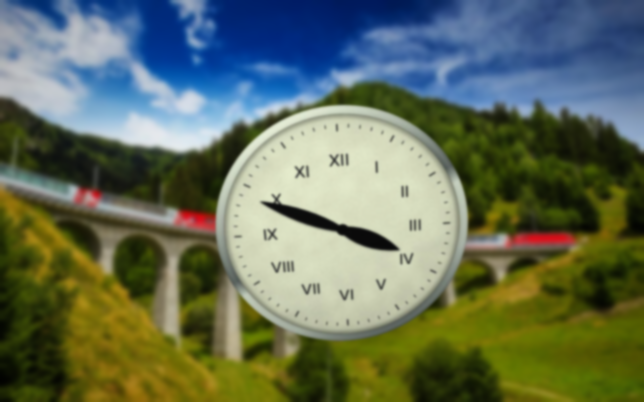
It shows 3,49
